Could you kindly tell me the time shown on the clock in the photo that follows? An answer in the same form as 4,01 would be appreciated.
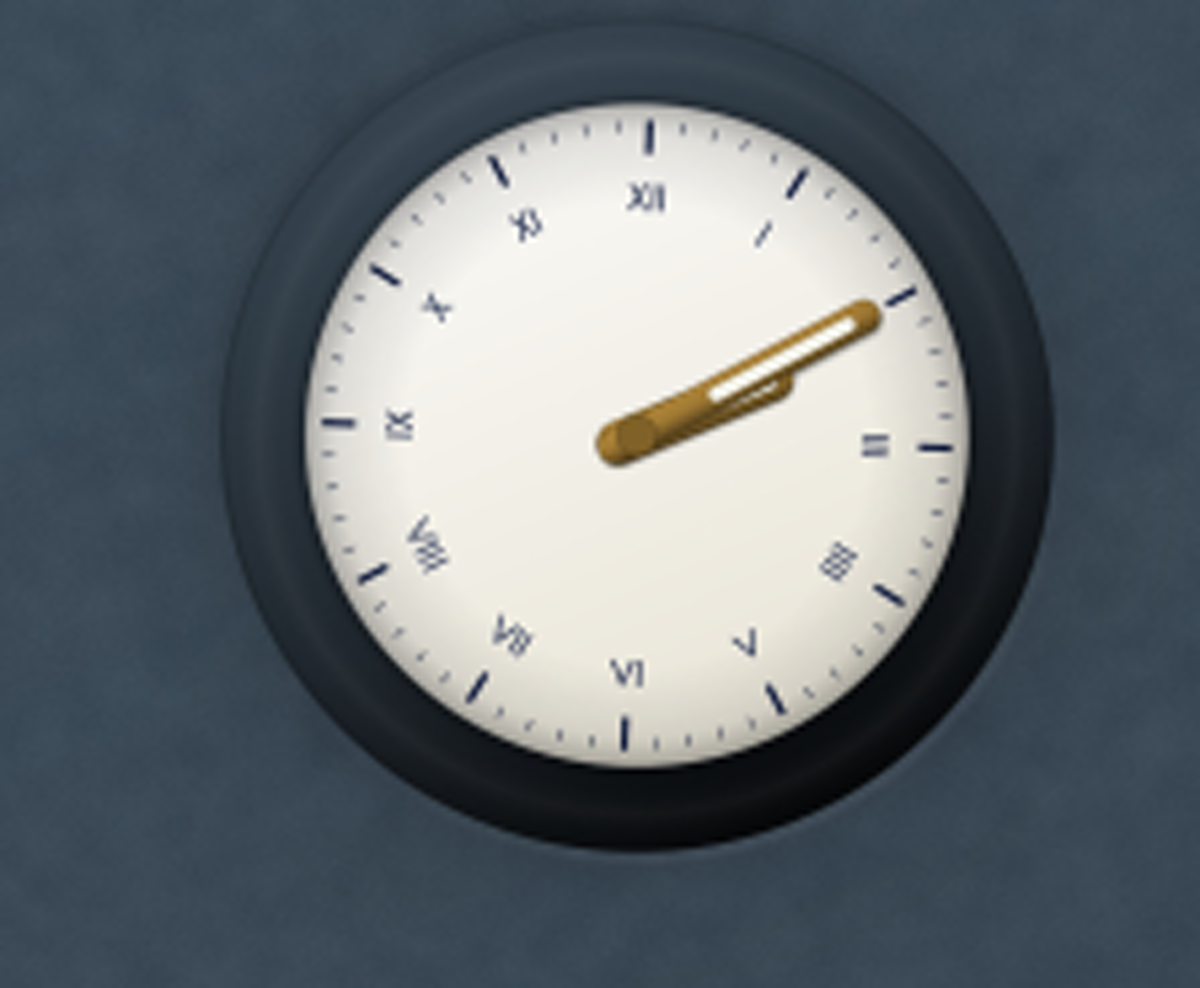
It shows 2,10
